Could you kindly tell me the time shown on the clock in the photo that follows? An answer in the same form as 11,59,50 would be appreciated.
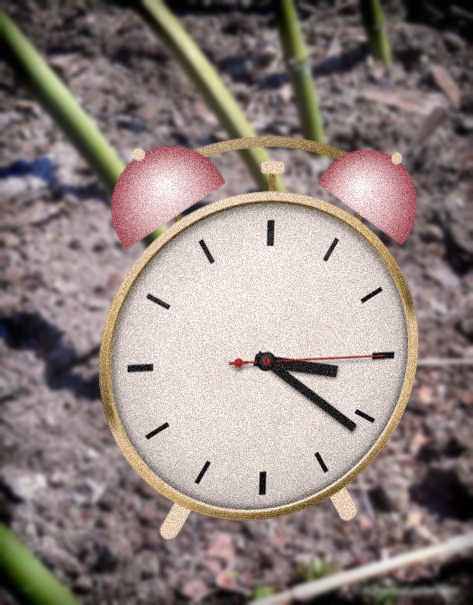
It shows 3,21,15
